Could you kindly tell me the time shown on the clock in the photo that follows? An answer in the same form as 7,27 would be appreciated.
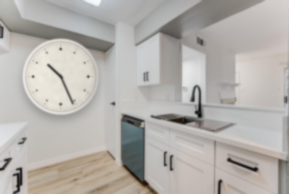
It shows 10,26
